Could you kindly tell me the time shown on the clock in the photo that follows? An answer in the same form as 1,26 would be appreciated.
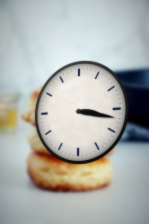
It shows 3,17
